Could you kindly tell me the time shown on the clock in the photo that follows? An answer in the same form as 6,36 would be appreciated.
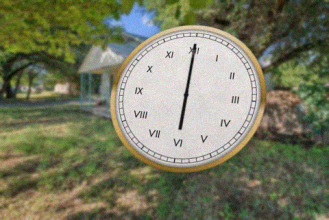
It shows 6,00
